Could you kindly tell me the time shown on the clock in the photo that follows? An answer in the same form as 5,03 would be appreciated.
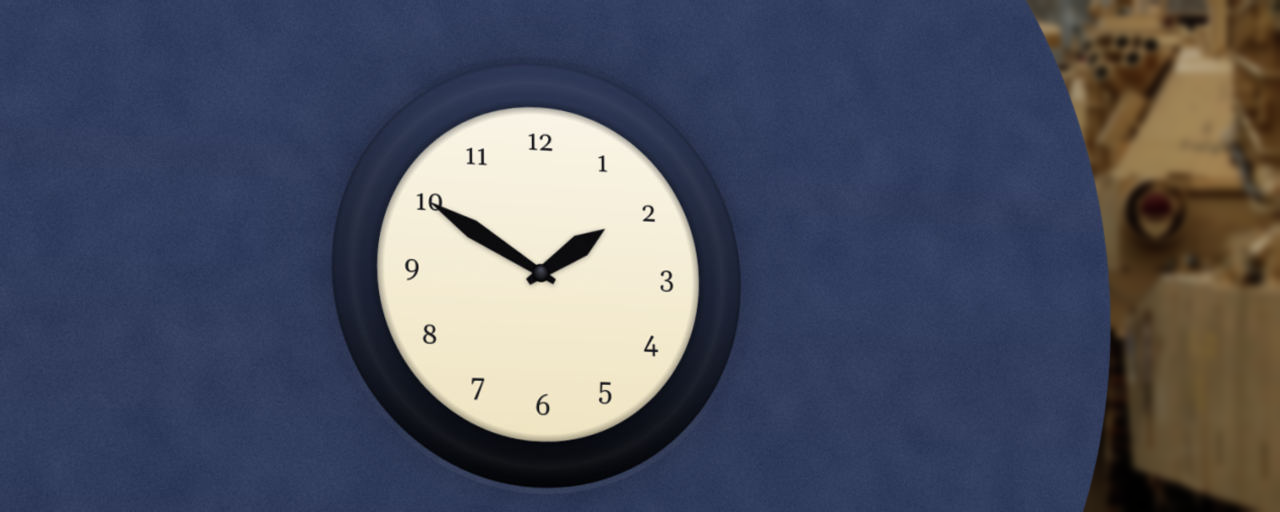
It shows 1,50
